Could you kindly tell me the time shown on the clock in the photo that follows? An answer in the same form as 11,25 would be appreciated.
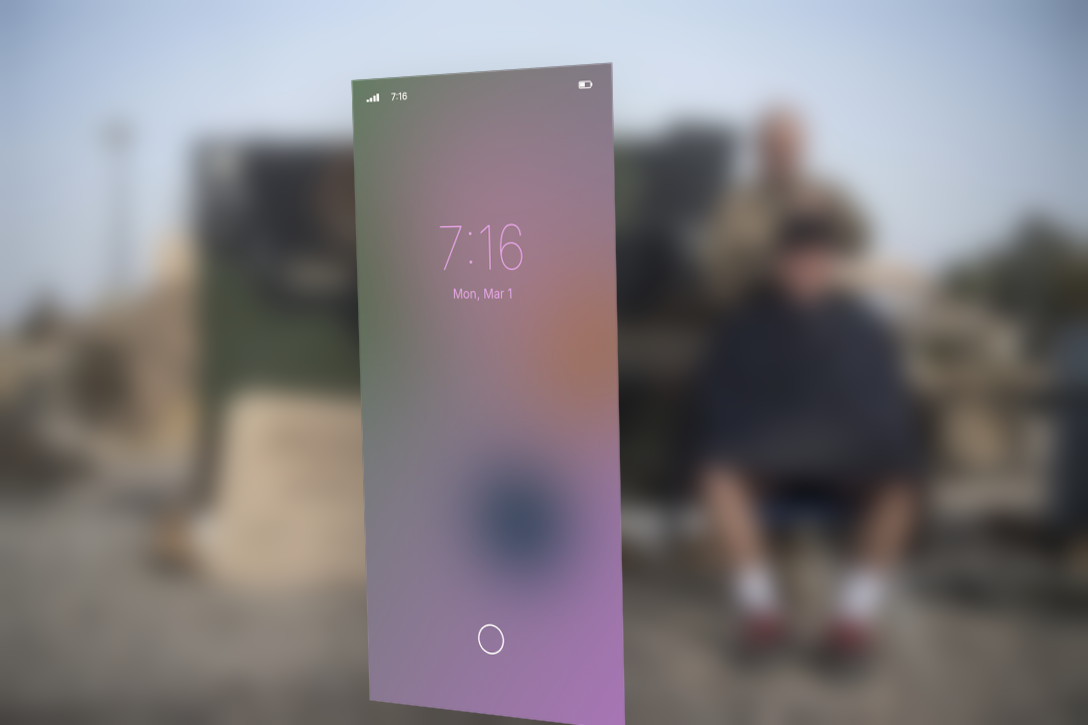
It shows 7,16
